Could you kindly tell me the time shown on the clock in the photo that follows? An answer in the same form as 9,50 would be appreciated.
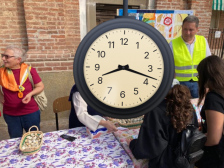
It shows 8,18
